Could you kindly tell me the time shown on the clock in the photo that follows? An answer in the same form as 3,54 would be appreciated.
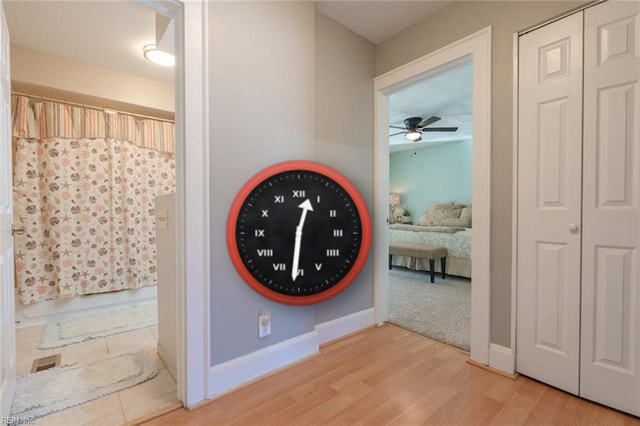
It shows 12,31
